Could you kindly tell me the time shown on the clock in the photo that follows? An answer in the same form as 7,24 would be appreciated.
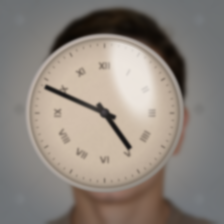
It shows 4,49
